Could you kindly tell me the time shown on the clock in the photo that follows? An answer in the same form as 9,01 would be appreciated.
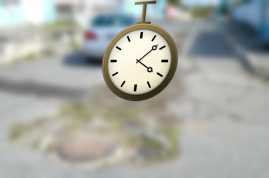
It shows 4,08
